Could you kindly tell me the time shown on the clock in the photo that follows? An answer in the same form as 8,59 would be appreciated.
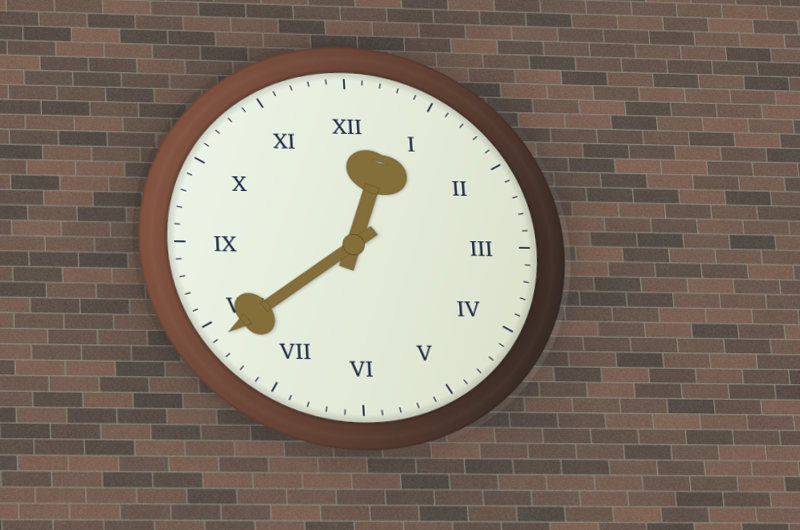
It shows 12,39
